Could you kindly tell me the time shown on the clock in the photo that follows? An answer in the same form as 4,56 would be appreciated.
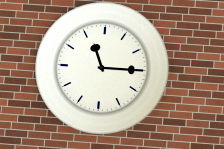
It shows 11,15
